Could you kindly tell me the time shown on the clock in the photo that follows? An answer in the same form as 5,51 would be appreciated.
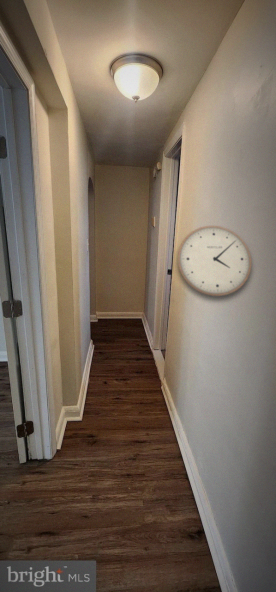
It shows 4,08
